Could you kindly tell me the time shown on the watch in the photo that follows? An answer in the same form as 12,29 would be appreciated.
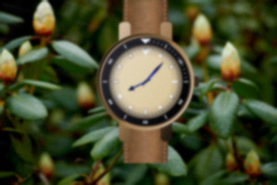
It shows 8,07
